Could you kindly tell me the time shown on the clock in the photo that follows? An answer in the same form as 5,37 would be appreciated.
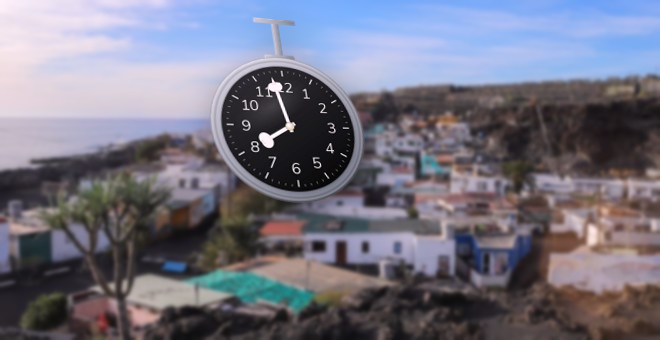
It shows 7,58
